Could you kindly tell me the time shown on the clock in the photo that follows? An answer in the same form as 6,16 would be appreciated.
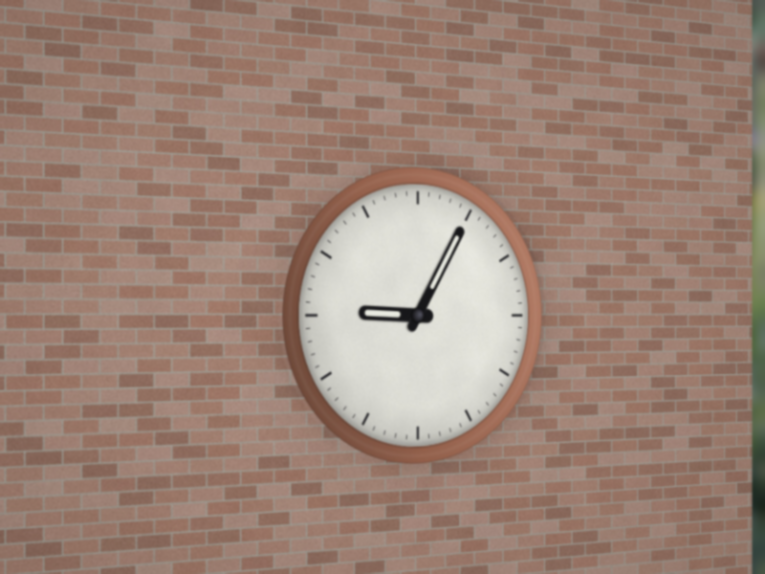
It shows 9,05
